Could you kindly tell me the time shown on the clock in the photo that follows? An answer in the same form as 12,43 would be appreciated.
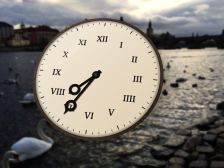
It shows 7,35
